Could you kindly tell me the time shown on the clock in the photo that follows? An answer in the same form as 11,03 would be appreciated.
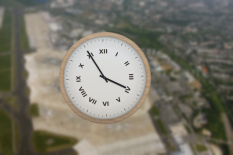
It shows 3,55
